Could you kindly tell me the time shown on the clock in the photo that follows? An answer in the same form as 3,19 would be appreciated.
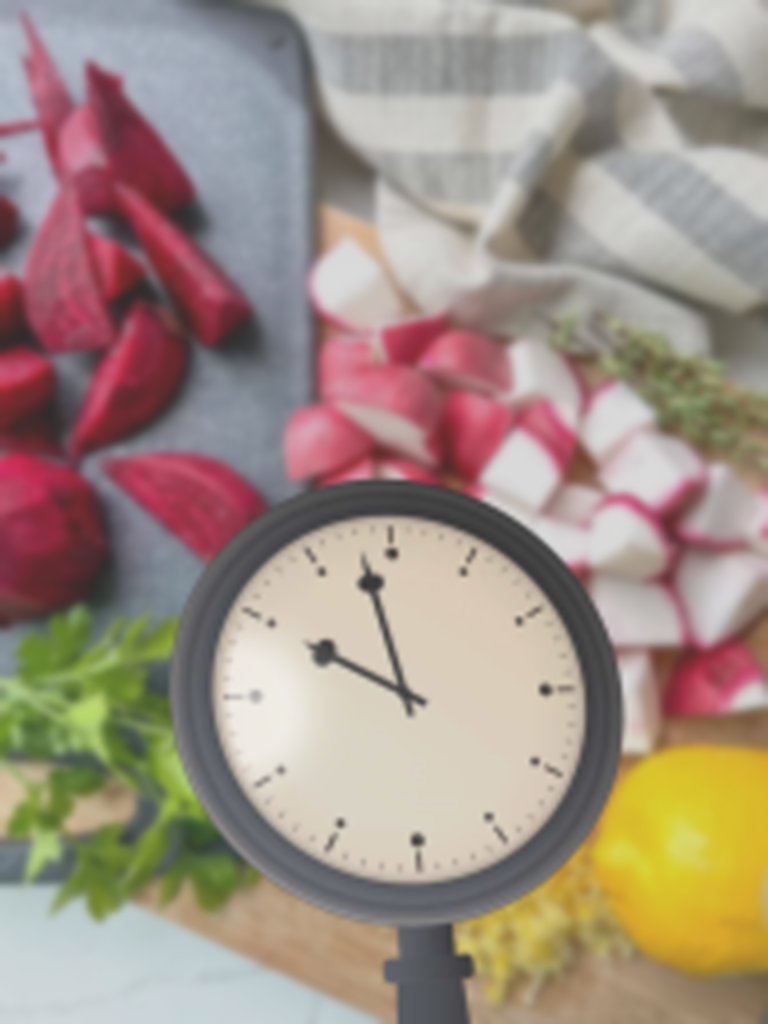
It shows 9,58
